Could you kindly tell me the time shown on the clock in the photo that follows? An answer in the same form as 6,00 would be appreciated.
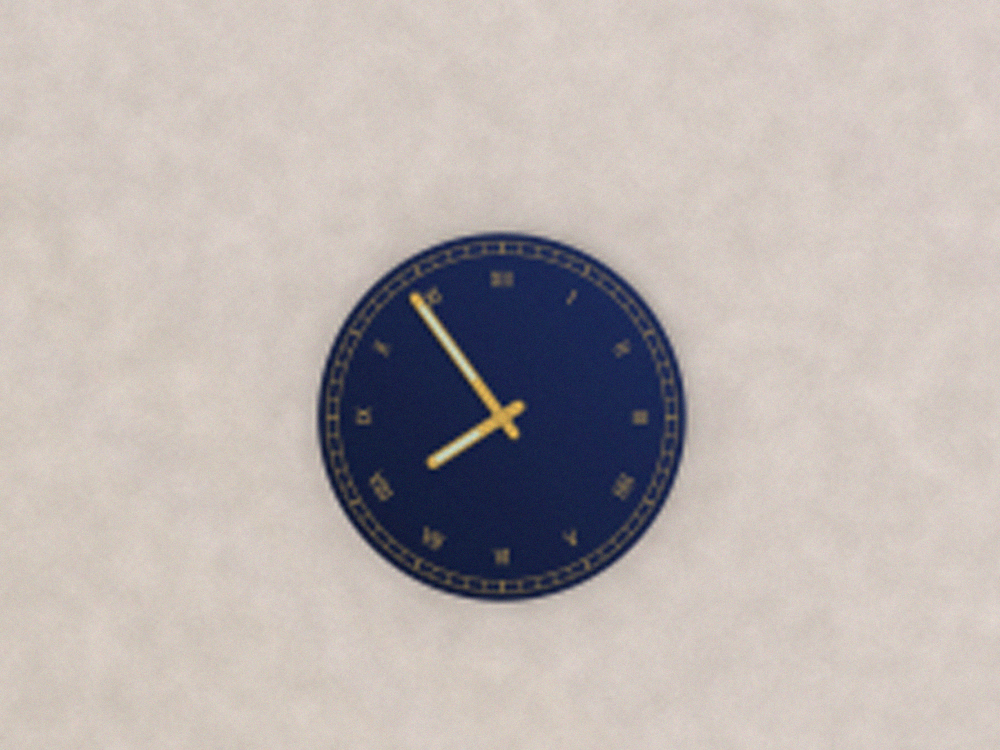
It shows 7,54
